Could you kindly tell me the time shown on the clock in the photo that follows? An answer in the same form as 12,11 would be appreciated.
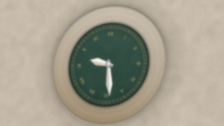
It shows 9,29
